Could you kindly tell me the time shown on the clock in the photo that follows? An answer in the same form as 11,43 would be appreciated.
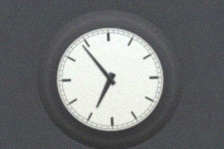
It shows 6,54
